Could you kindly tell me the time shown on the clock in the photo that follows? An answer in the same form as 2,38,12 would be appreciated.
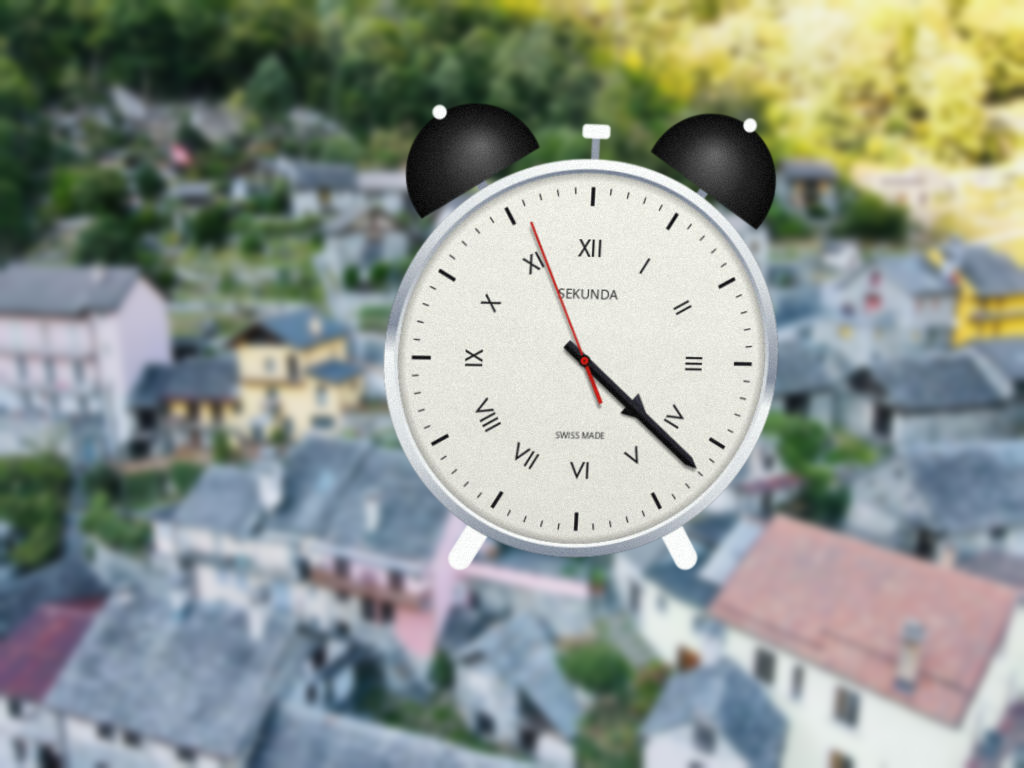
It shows 4,21,56
